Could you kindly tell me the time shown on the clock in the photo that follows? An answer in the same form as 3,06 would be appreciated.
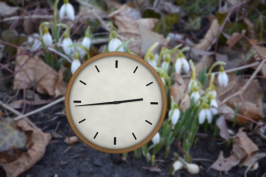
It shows 2,44
